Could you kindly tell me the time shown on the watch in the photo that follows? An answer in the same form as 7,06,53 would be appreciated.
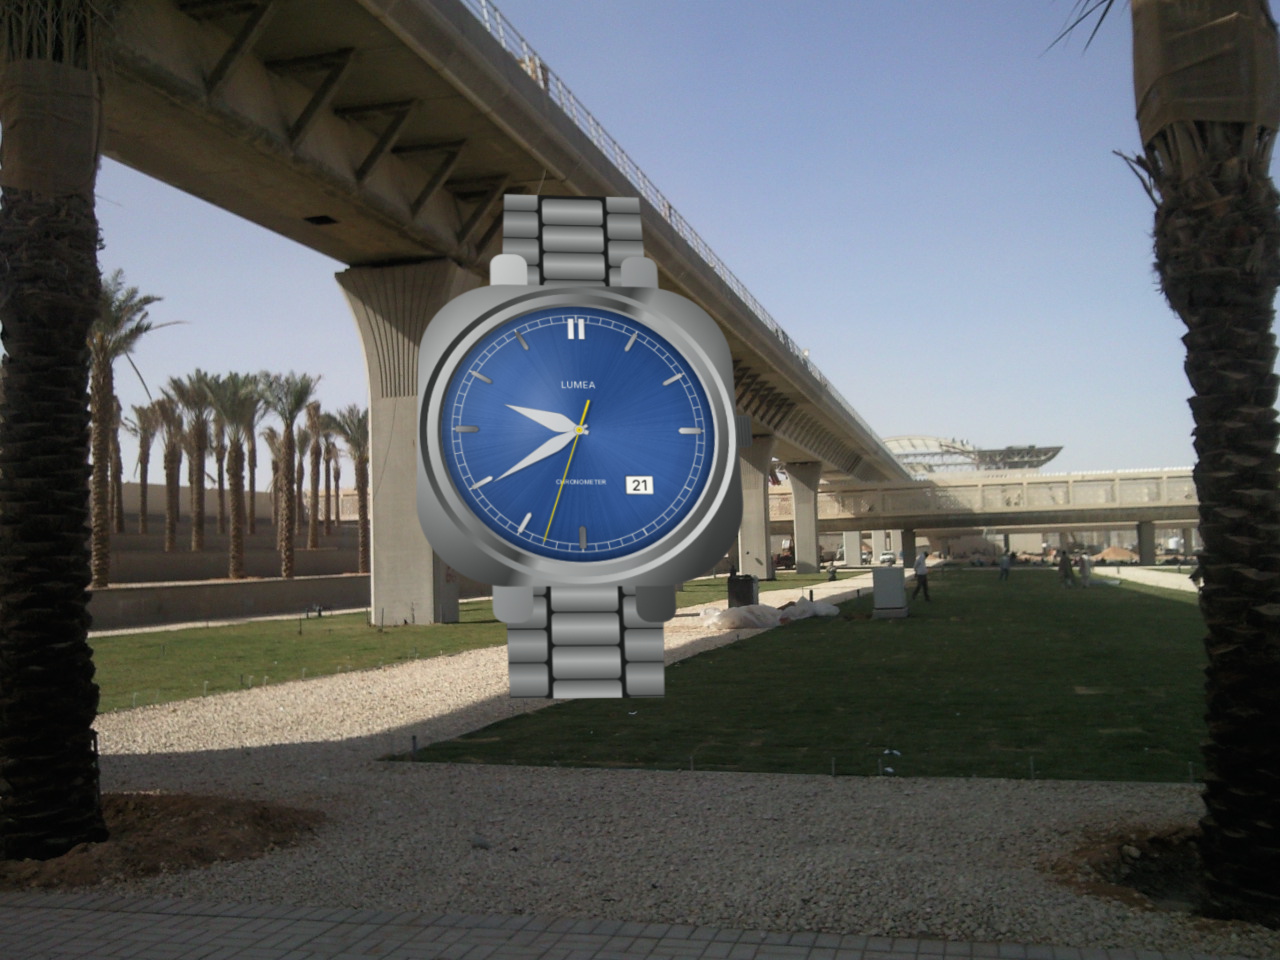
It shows 9,39,33
